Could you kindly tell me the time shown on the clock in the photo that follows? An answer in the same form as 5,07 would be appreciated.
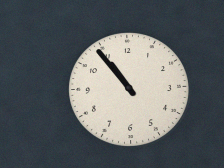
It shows 10,54
